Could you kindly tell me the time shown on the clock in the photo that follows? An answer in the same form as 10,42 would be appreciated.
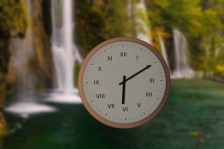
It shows 6,10
